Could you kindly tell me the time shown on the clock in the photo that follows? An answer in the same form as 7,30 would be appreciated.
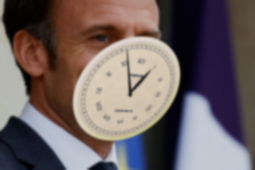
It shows 12,56
